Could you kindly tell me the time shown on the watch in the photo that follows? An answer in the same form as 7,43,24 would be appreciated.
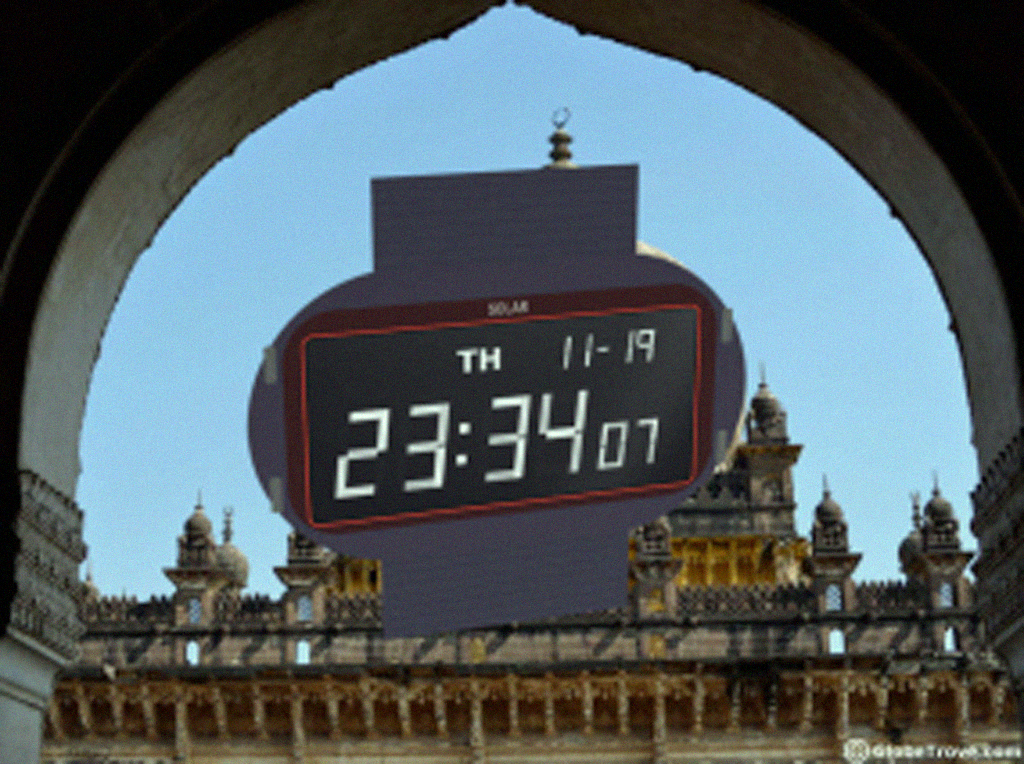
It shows 23,34,07
